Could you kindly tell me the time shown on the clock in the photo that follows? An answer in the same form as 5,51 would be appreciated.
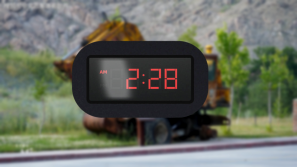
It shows 2,28
